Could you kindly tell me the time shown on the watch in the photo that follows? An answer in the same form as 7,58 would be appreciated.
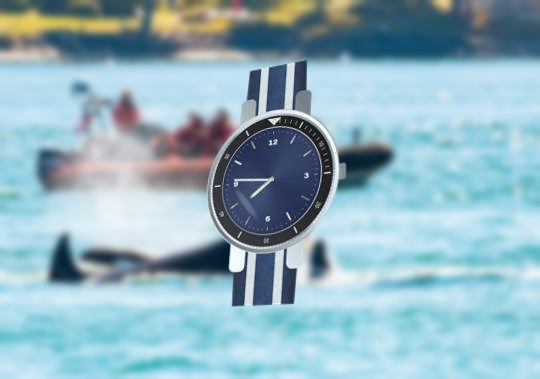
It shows 7,46
